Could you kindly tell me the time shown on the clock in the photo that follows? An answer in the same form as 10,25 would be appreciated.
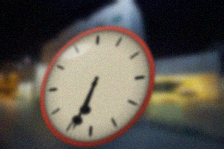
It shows 6,34
